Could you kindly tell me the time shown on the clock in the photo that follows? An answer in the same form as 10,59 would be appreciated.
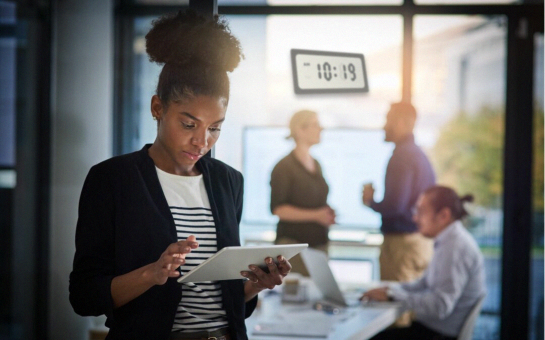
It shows 10,19
